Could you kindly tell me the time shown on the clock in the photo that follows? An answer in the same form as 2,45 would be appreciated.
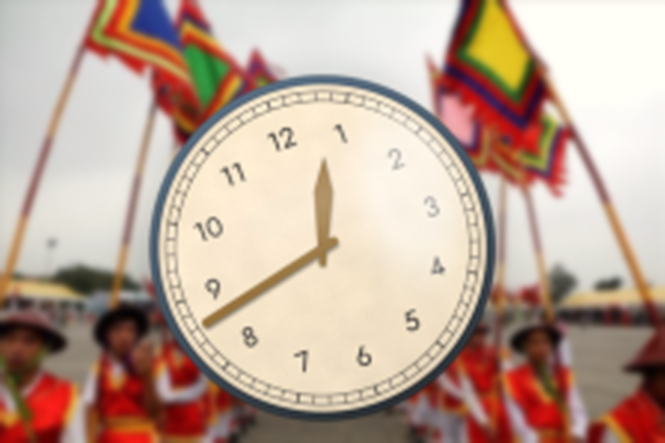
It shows 12,43
